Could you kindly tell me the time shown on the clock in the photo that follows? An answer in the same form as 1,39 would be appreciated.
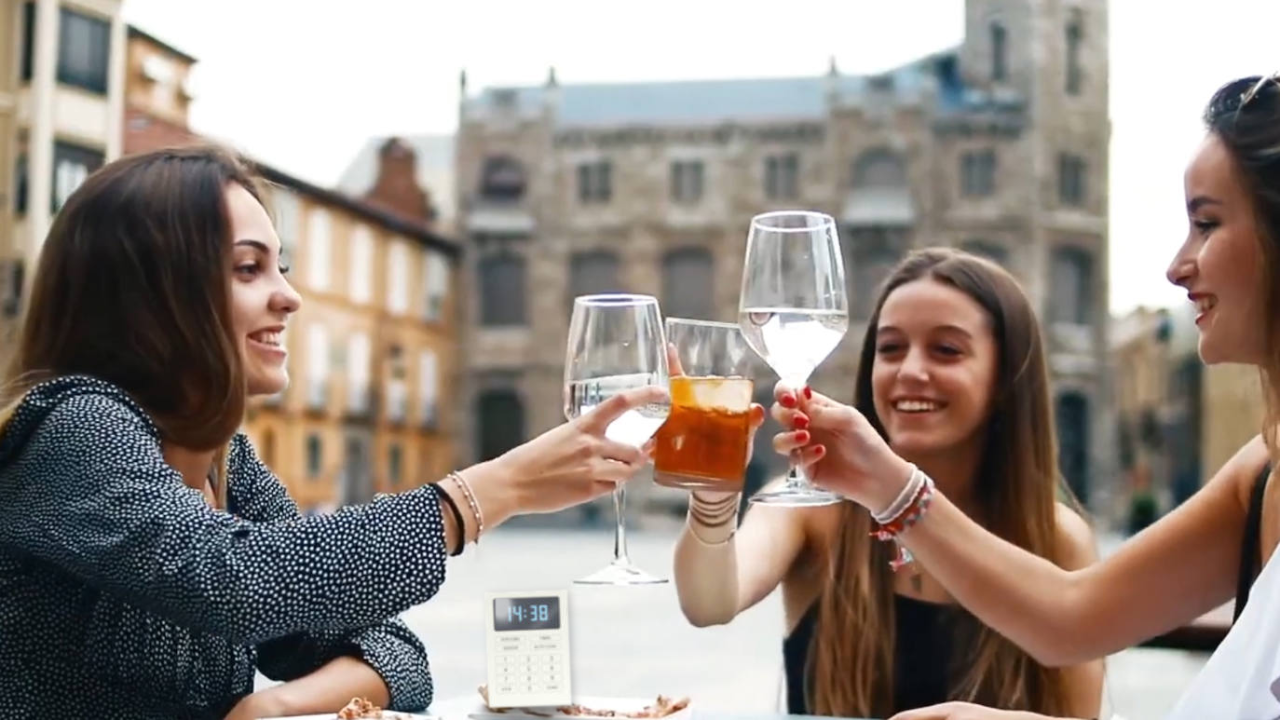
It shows 14,38
